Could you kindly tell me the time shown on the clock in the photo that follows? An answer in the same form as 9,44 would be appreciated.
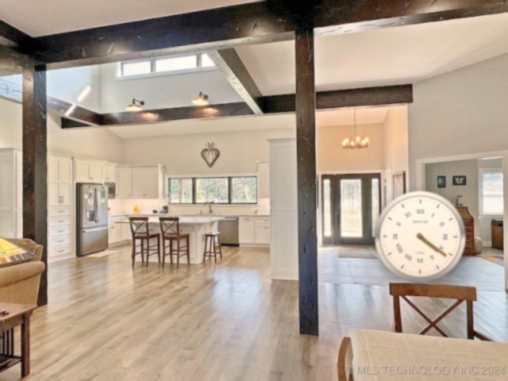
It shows 4,21
